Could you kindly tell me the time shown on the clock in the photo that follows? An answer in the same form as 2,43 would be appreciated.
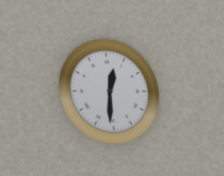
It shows 12,31
